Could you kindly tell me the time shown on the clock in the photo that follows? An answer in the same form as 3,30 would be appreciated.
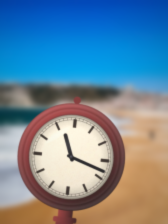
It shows 11,18
